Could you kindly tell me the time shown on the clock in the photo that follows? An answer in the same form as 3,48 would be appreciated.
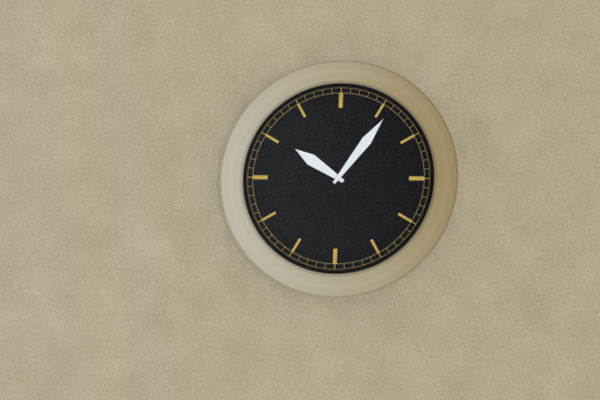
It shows 10,06
